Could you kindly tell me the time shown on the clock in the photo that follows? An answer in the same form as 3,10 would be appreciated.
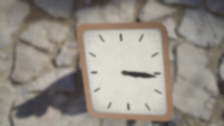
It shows 3,16
